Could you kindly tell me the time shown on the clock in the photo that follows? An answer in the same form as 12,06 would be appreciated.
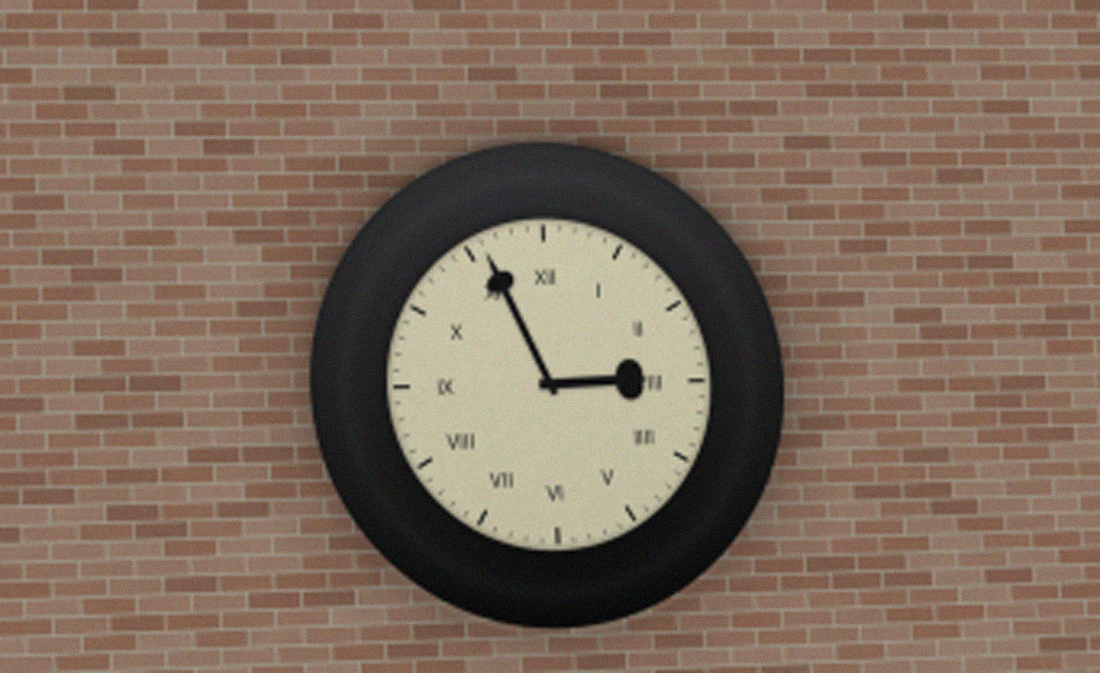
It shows 2,56
